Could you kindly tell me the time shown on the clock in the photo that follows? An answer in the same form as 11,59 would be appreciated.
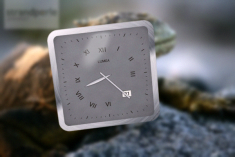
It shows 8,23
